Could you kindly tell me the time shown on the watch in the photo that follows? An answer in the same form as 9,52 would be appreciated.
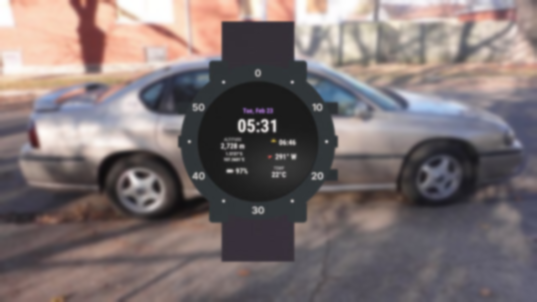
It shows 5,31
